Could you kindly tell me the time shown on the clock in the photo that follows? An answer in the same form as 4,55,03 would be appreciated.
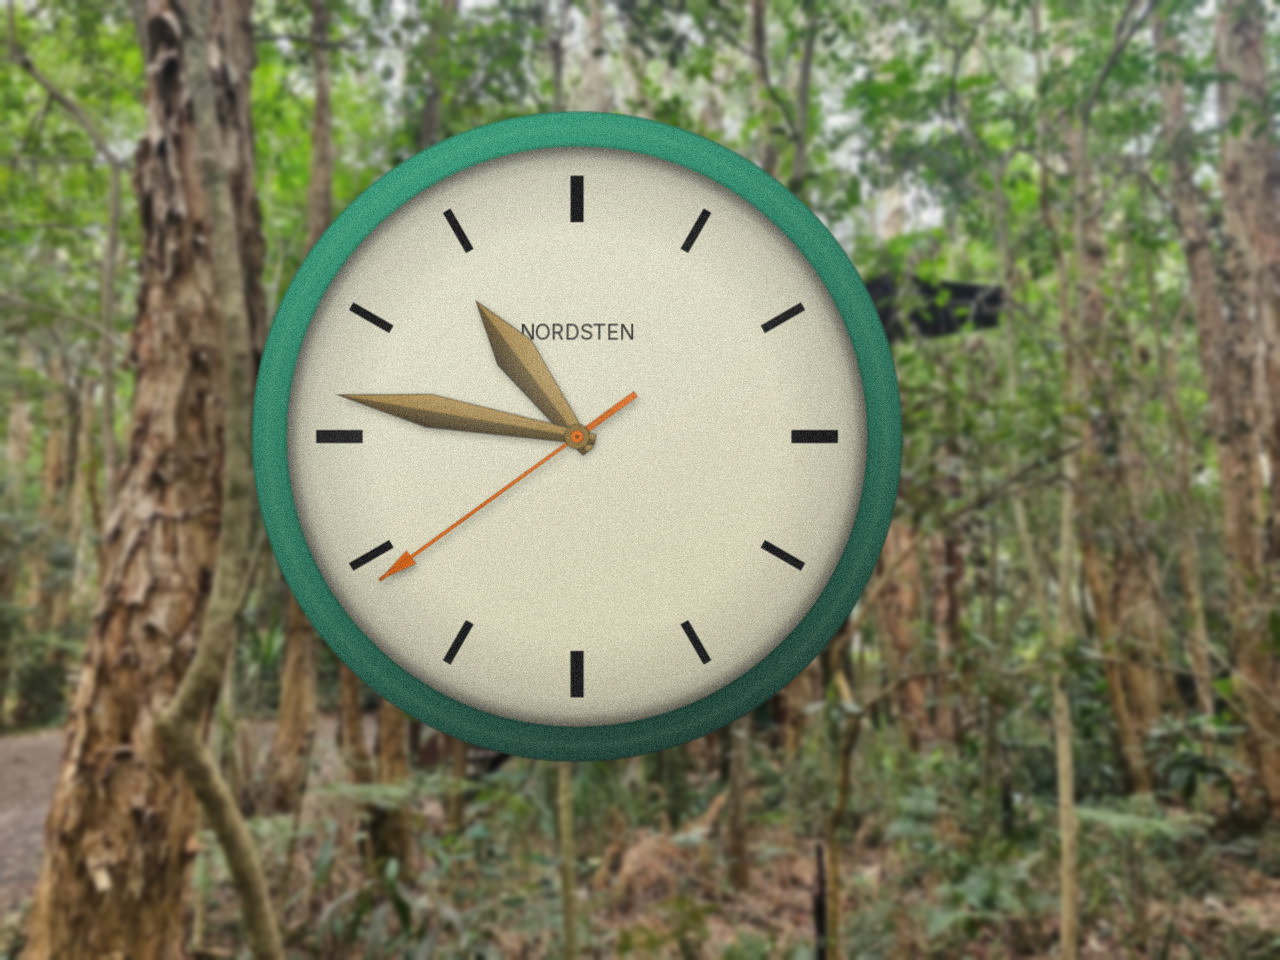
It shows 10,46,39
